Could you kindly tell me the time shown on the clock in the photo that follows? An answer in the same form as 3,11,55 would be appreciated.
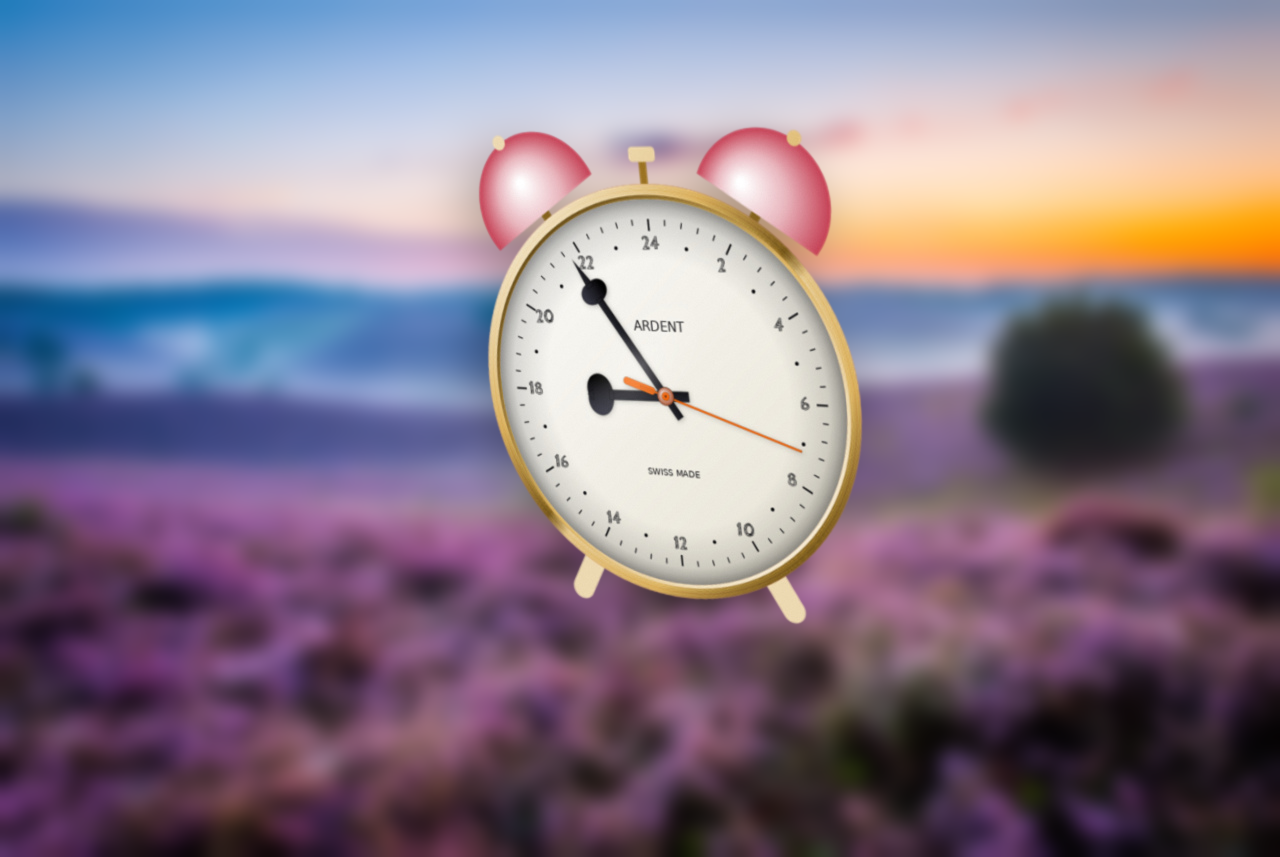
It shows 17,54,18
